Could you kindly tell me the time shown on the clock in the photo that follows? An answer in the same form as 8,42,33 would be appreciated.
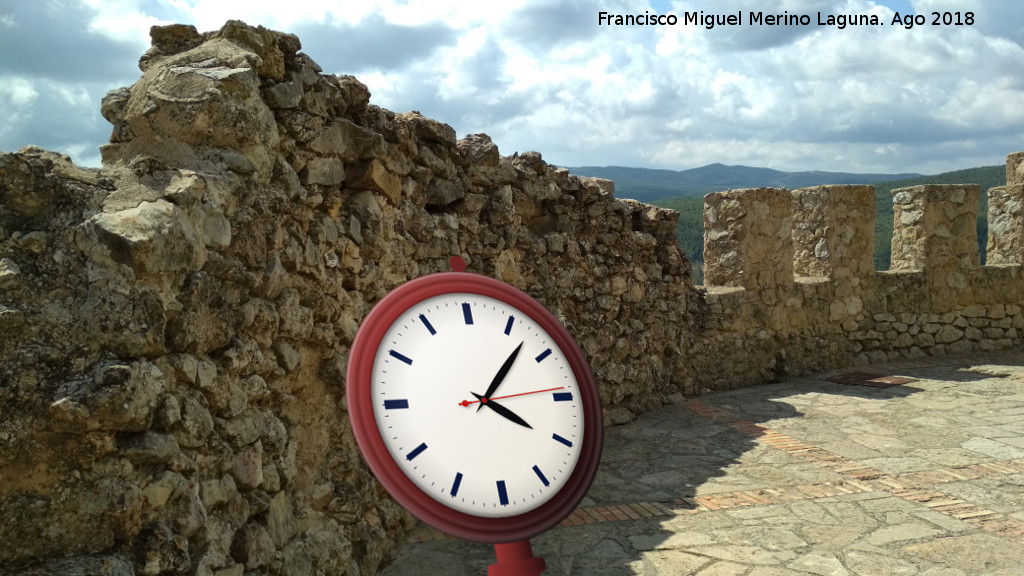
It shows 4,07,14
